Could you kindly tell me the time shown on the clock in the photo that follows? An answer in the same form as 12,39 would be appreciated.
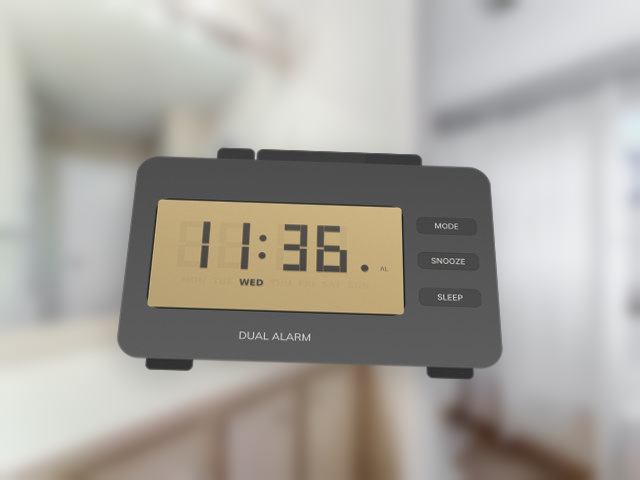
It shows 11,36
